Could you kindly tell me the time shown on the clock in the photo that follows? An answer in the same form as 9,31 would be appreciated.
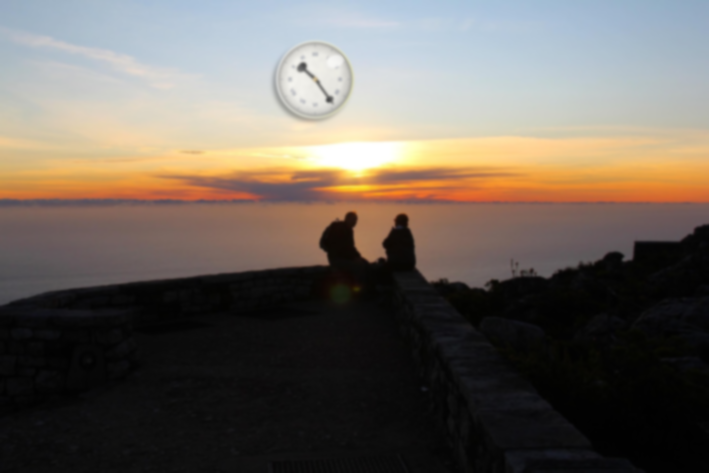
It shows 10,24
